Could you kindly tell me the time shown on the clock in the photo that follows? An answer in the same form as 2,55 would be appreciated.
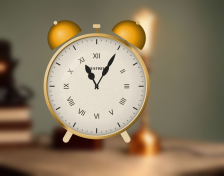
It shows 11,05
